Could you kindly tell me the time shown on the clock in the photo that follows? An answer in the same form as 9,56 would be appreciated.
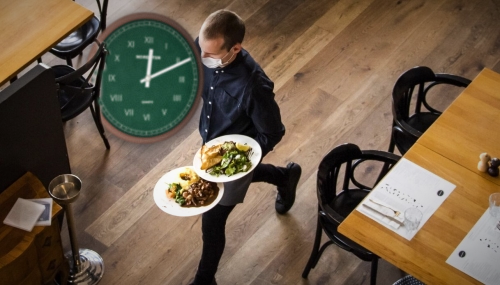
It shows 12,11
